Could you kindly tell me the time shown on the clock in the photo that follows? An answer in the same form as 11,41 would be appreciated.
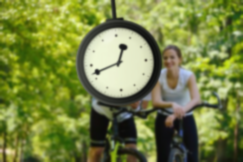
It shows 12,42
